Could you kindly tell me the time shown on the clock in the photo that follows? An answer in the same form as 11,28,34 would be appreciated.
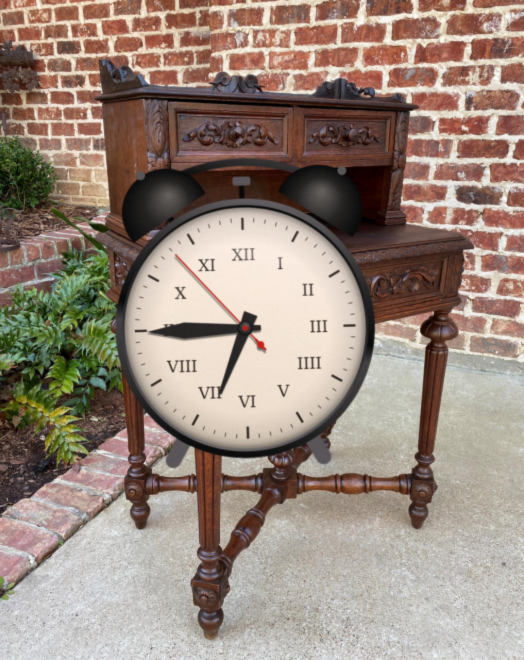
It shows 6,44,53
